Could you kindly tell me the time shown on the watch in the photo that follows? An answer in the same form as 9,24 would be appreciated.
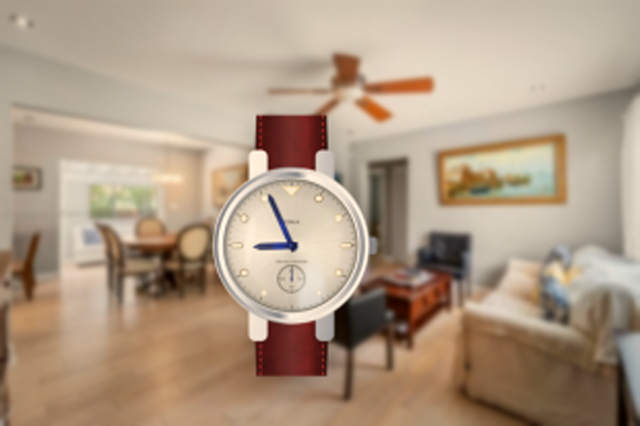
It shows 8,56
